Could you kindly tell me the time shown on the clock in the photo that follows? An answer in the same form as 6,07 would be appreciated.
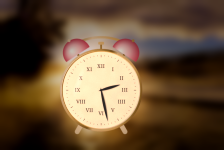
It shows 2,28
